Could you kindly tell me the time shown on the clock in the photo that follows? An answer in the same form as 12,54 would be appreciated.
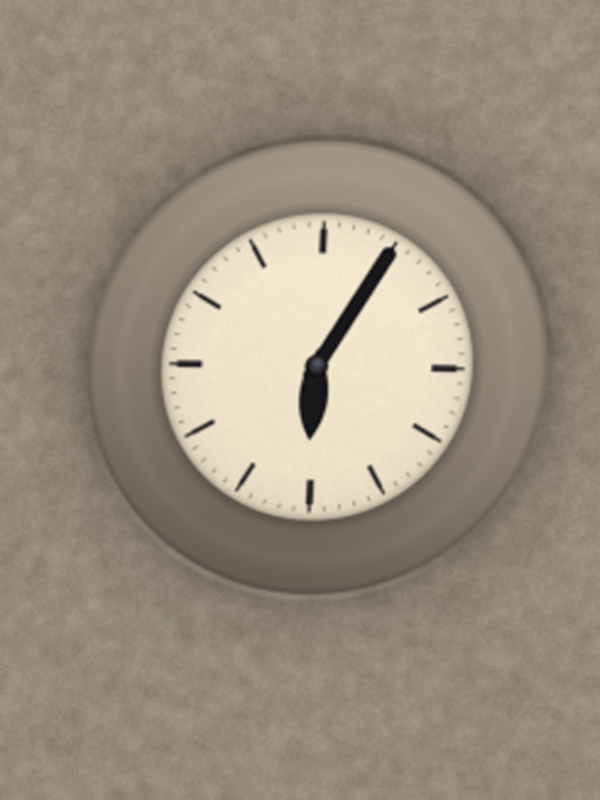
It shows 6,05
